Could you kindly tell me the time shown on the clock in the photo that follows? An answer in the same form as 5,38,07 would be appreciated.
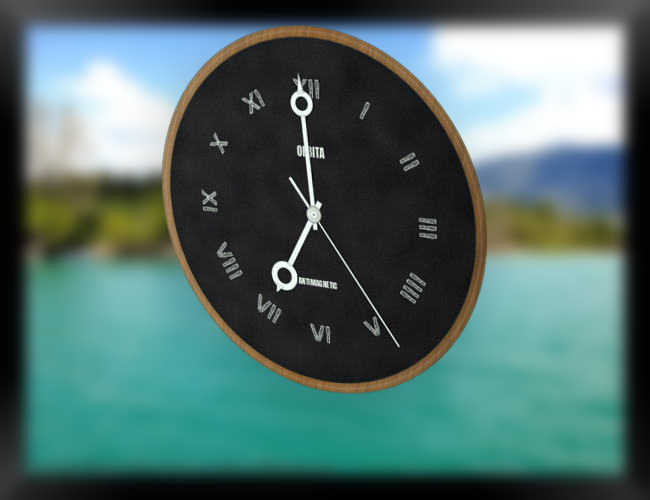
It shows 6,59,24
